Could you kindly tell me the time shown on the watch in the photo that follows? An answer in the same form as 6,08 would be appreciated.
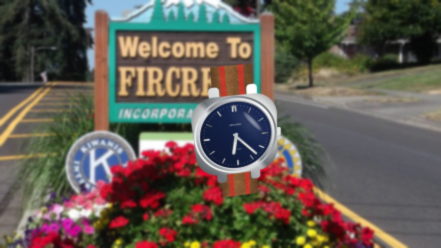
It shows 6,23
